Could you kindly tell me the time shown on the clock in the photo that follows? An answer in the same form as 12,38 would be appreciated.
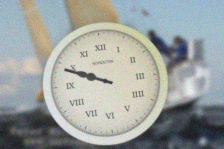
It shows 9,49
